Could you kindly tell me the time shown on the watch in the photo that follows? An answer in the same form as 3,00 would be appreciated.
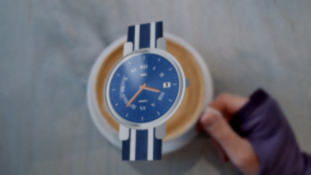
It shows 3,37
